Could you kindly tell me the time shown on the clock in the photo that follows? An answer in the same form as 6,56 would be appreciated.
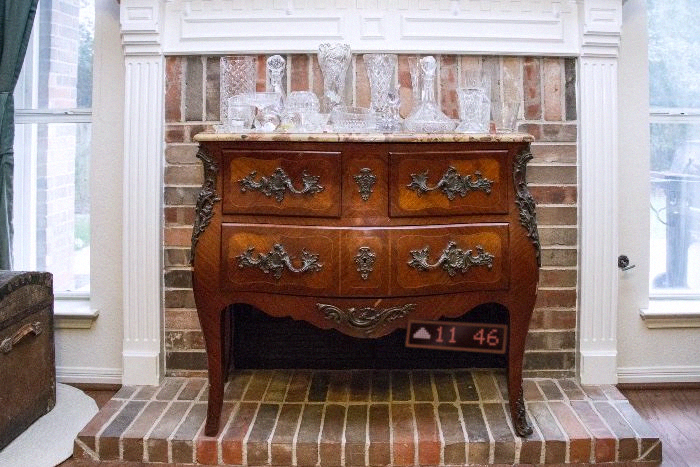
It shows 11,46
